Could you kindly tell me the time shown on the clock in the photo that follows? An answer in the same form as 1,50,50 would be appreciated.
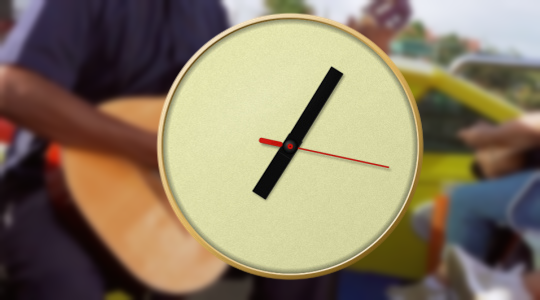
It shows 7,05,17
